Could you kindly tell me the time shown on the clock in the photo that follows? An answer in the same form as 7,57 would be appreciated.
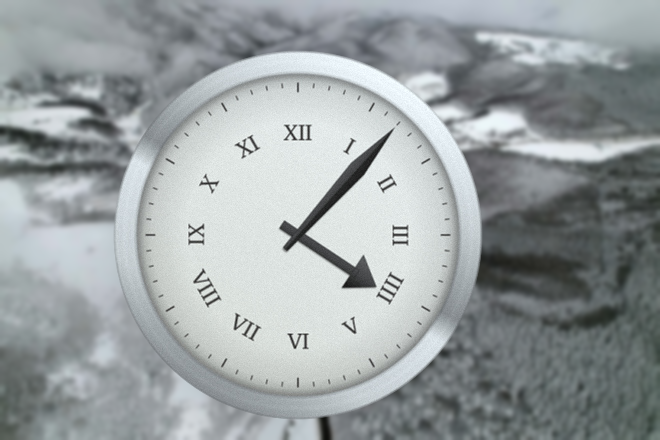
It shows 4,07
